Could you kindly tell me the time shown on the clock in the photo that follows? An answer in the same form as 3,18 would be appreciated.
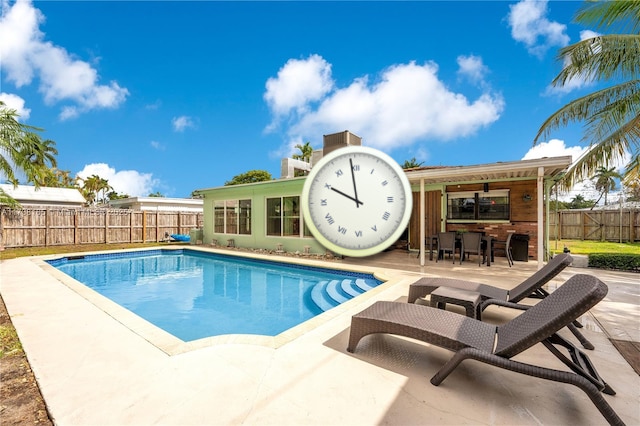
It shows 9,59
